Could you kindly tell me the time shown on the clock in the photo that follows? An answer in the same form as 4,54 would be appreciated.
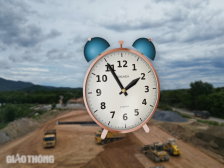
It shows 1,55
